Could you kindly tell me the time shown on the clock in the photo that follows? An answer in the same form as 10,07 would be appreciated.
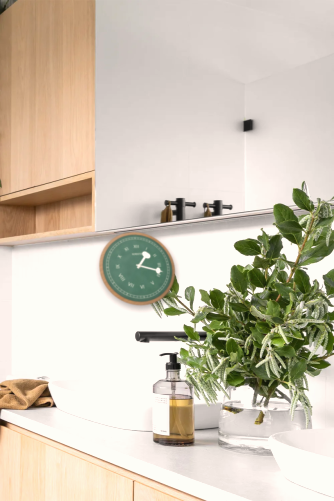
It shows 1,18
